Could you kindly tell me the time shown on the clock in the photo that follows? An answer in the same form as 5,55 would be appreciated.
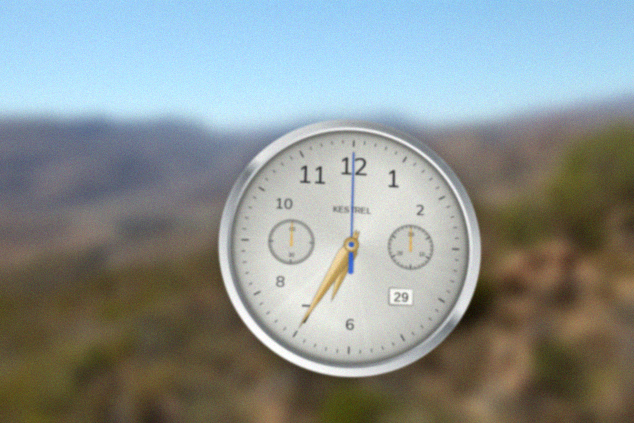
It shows 6,35
